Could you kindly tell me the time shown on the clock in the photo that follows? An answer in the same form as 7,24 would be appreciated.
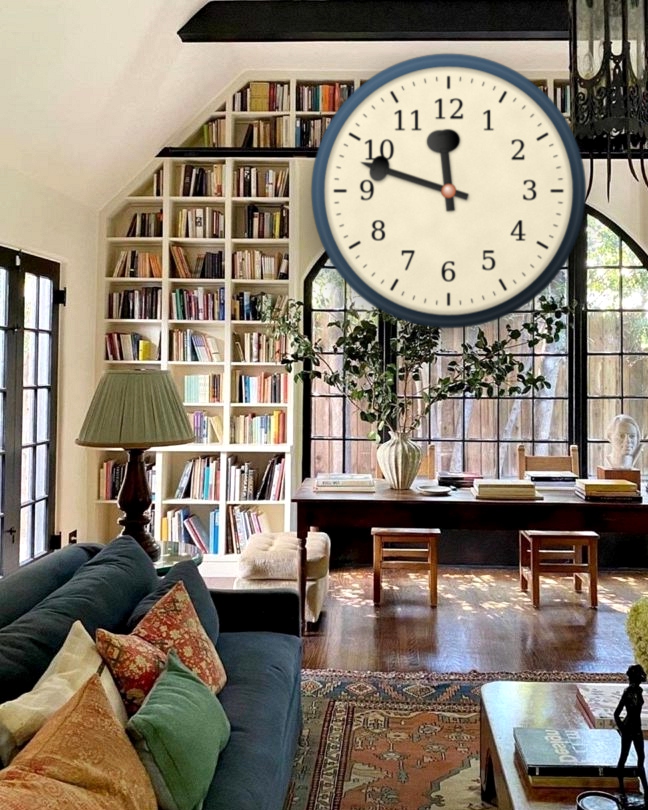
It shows 11,48
